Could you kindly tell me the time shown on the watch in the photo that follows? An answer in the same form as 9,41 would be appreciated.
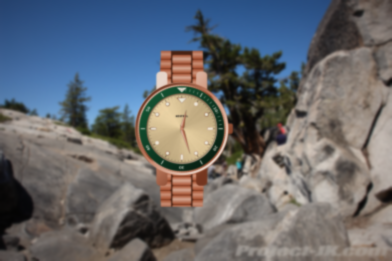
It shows 12,27
